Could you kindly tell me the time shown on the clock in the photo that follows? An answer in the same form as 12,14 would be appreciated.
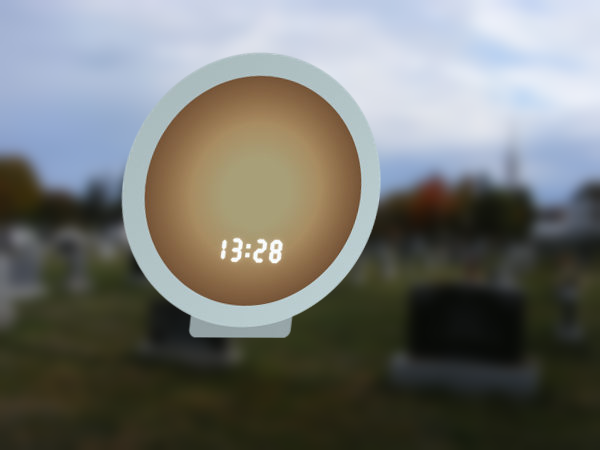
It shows 13,28
